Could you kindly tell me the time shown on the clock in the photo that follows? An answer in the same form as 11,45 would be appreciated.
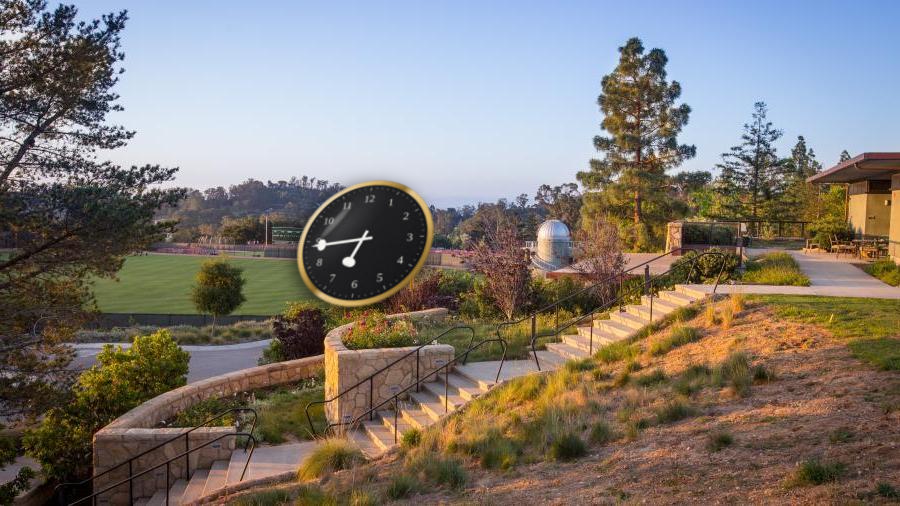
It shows 6,44
